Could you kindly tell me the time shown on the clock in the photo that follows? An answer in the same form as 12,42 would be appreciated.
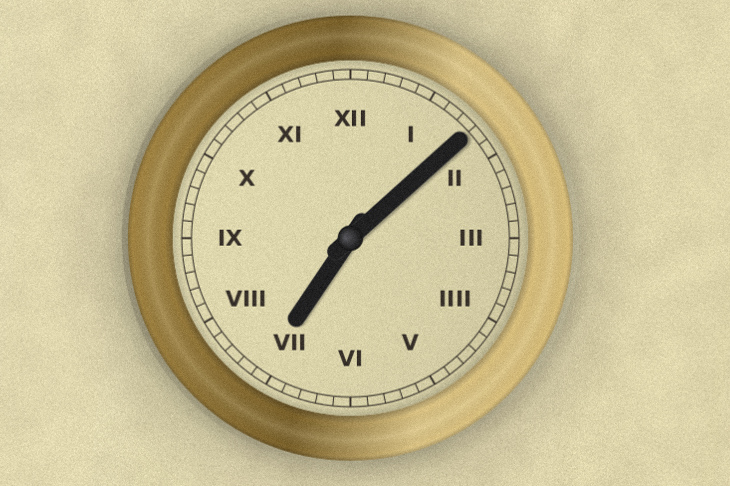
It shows 7,08
